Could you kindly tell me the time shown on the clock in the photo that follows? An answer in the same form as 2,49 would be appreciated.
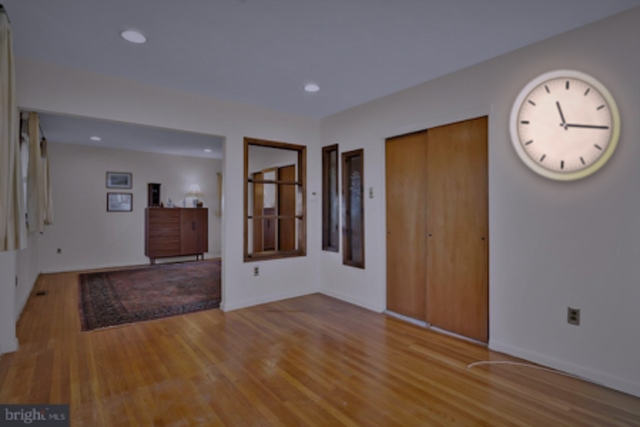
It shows 11,15
